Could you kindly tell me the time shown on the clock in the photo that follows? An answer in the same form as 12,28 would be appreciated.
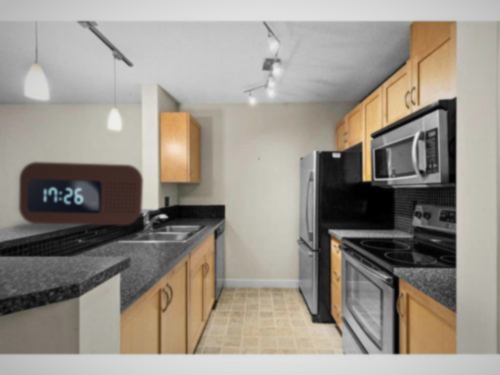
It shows 17,26
